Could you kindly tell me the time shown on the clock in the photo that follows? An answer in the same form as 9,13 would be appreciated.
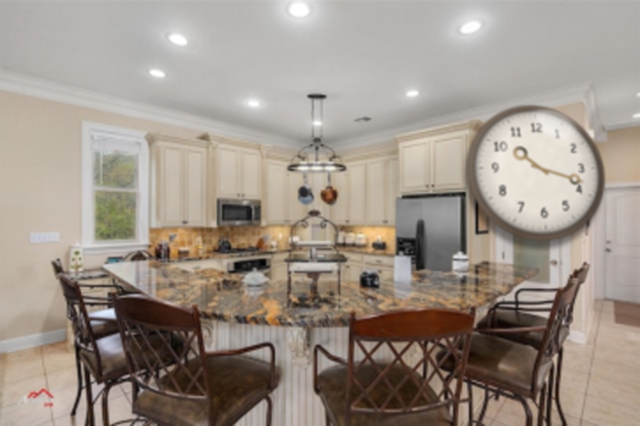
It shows 10,18
